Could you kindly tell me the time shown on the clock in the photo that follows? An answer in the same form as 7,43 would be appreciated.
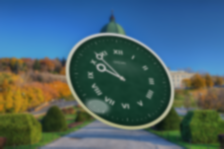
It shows 9,53
